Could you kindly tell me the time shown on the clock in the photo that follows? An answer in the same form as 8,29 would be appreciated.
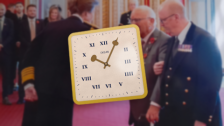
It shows 10,05
